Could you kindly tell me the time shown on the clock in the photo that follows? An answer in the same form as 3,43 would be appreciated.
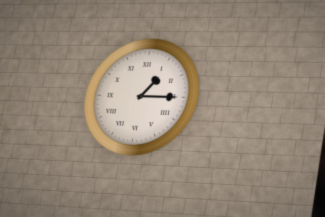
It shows 1,15
